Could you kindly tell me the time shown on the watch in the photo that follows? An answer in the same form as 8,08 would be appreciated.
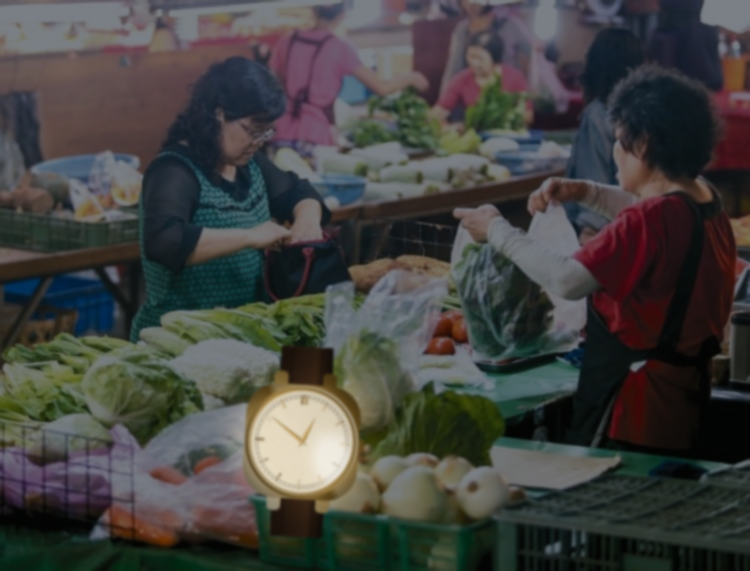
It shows 12,51
